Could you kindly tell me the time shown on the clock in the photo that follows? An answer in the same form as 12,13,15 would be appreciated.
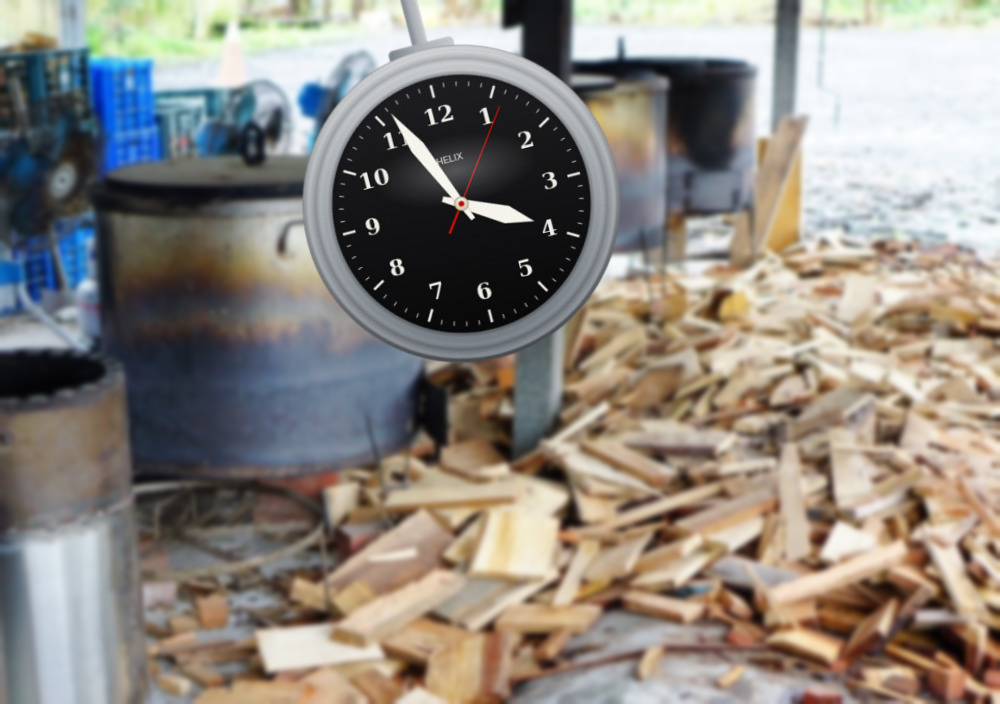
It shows 3,56,06
